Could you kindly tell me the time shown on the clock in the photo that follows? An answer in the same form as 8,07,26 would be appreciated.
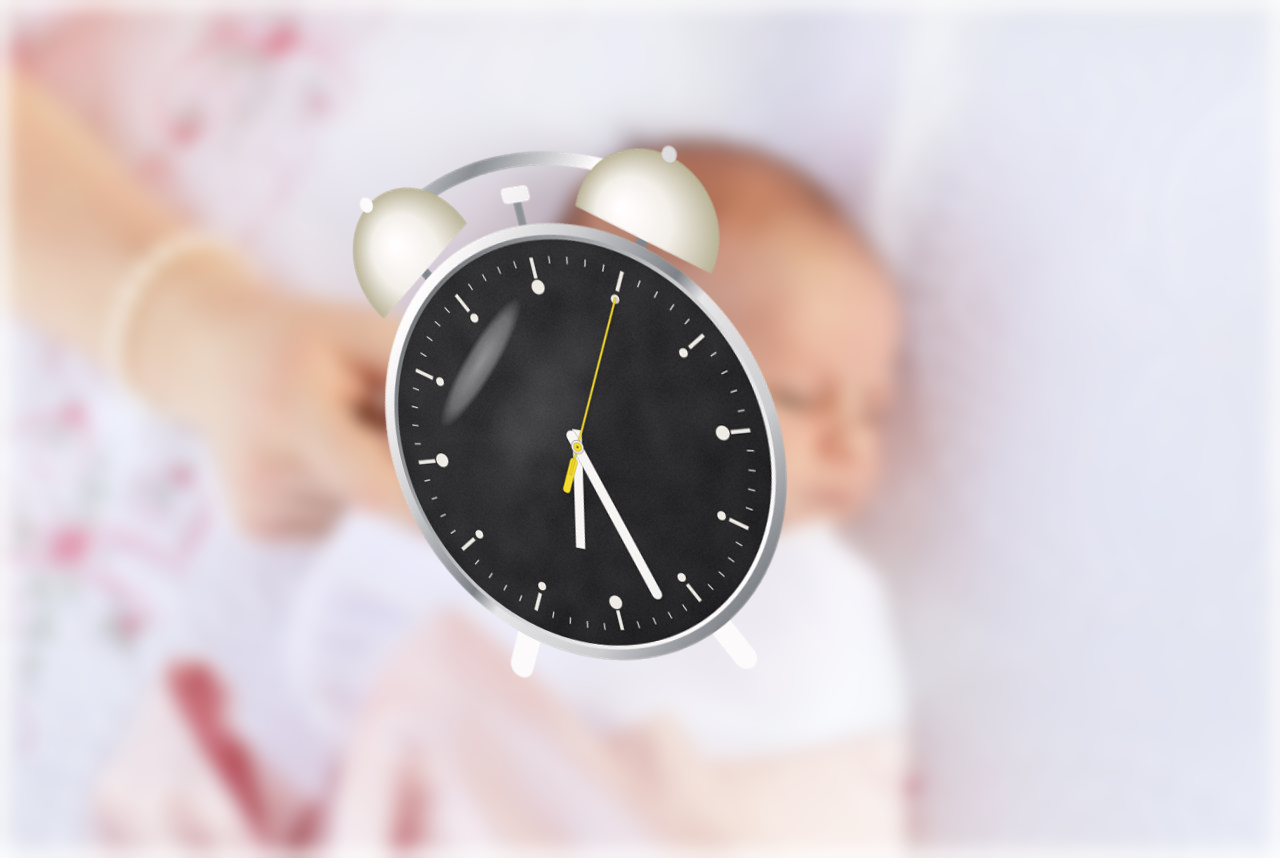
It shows 6,27,05
